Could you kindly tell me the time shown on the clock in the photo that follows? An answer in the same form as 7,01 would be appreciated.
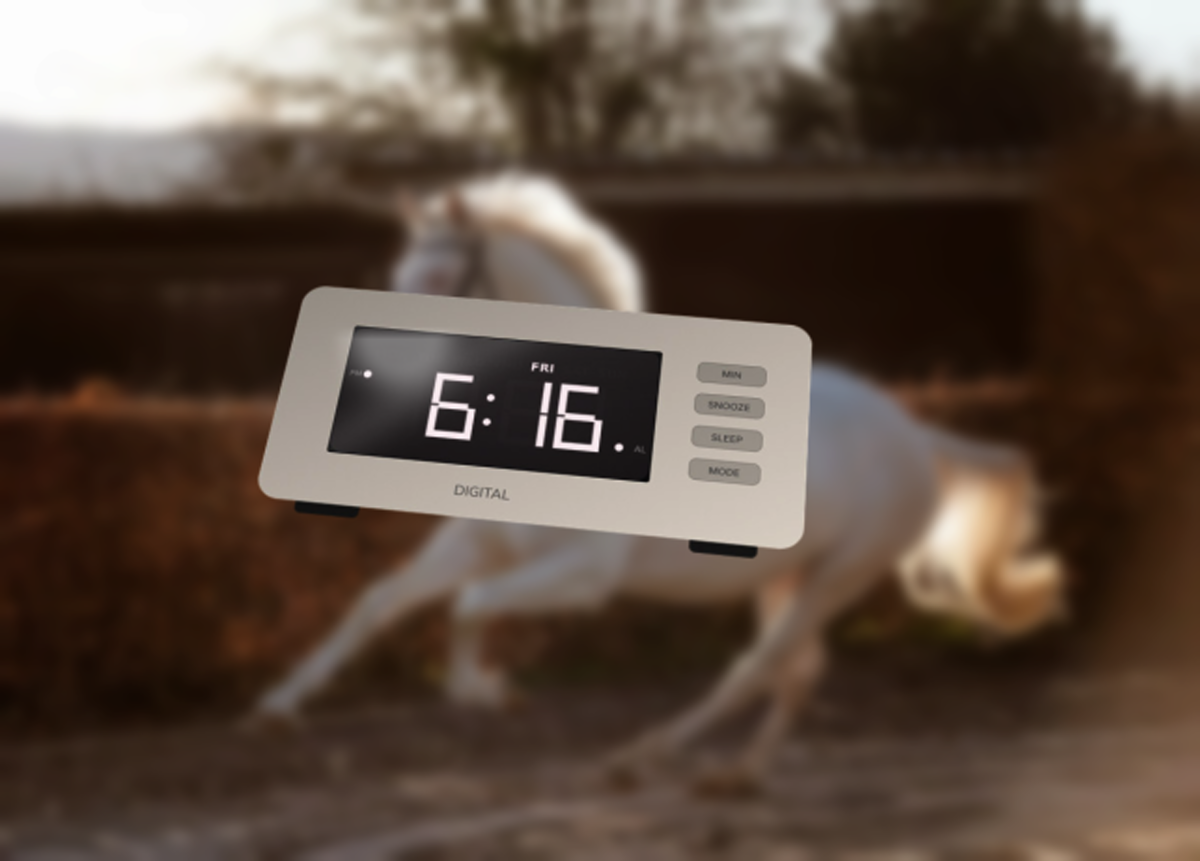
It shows 6,16
